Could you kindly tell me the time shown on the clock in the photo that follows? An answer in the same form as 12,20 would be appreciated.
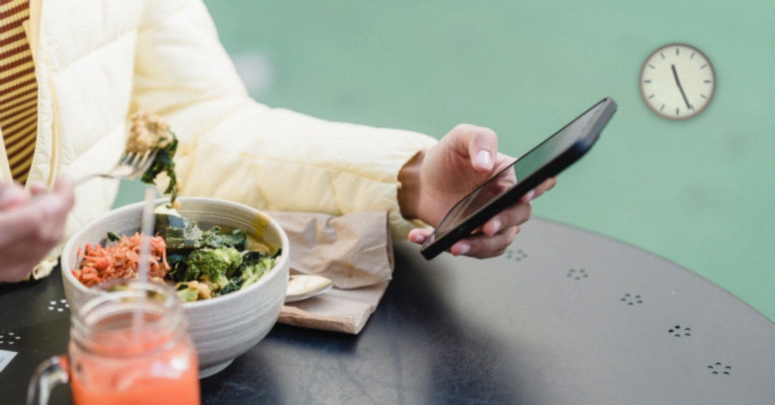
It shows 11,26
